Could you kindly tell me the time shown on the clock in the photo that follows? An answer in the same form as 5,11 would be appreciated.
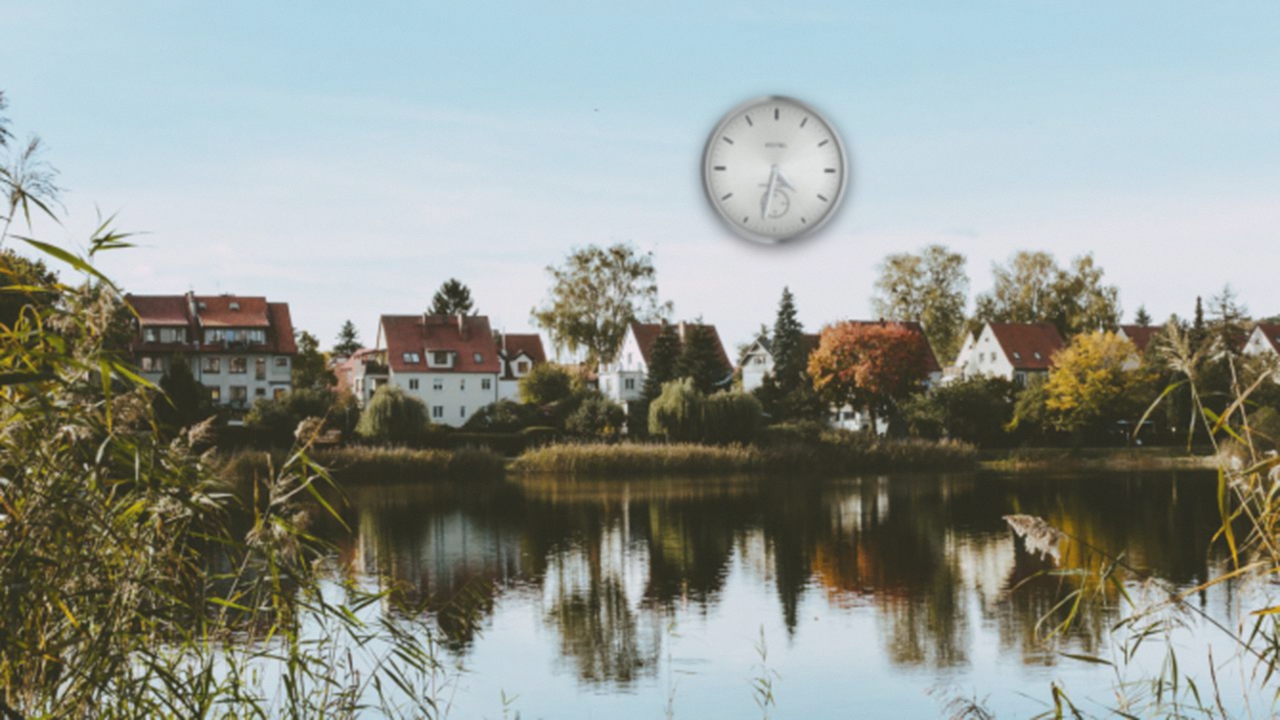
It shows 4,32
